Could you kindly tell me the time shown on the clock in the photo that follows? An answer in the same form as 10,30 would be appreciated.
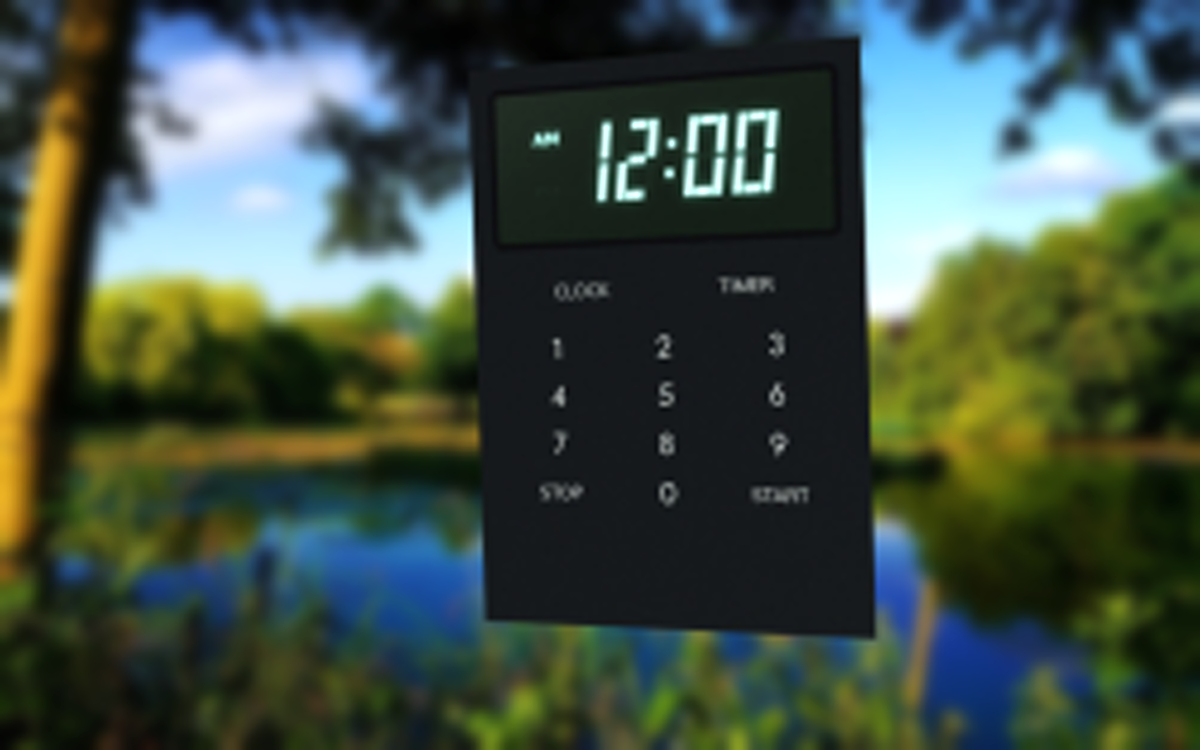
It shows 12,00
